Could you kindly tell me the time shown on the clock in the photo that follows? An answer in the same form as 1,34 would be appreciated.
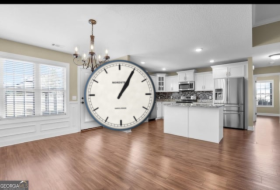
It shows 1,05
